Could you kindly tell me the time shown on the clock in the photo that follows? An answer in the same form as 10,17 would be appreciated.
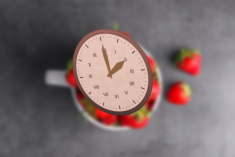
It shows 2,00
